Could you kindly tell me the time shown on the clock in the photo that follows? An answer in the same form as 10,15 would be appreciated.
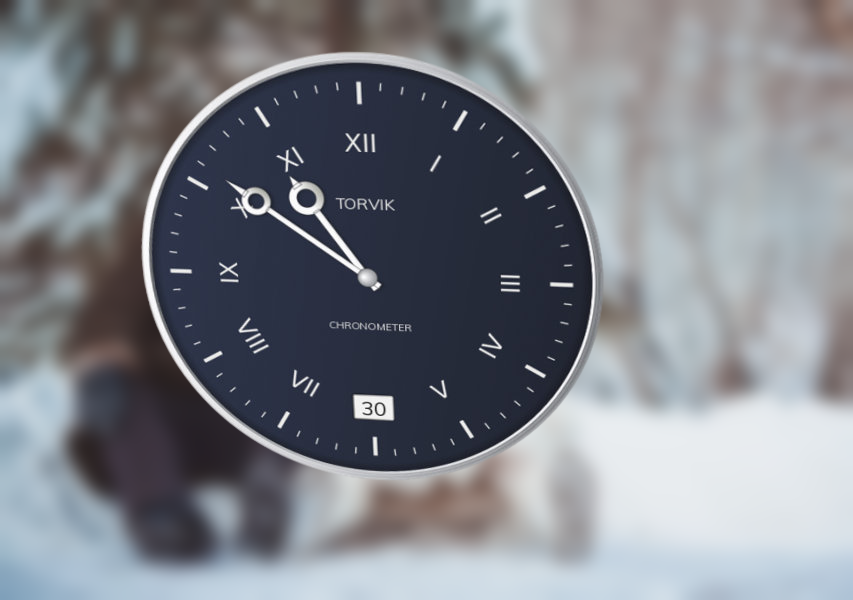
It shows 10,51
